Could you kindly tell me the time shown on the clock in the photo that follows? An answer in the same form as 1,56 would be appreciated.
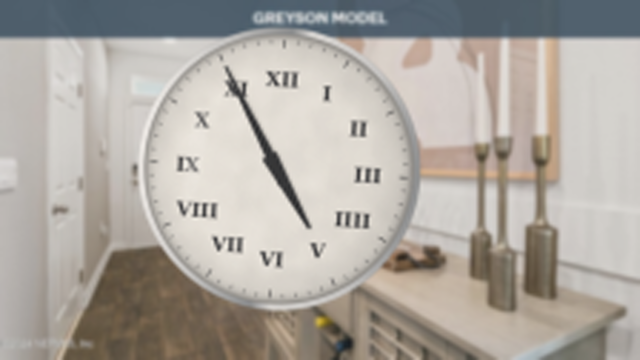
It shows 4,55
